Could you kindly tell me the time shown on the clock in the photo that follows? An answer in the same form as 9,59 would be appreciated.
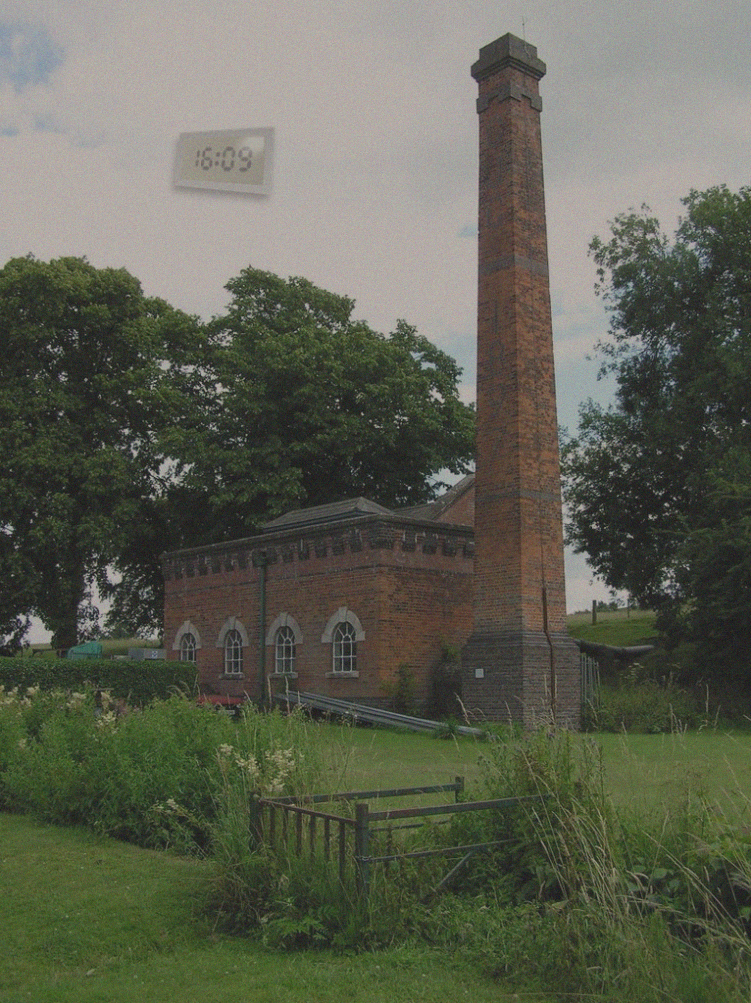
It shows 16,09
